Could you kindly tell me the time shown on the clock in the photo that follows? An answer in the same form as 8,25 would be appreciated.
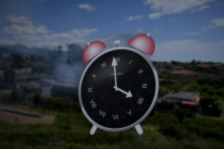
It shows 3,59
